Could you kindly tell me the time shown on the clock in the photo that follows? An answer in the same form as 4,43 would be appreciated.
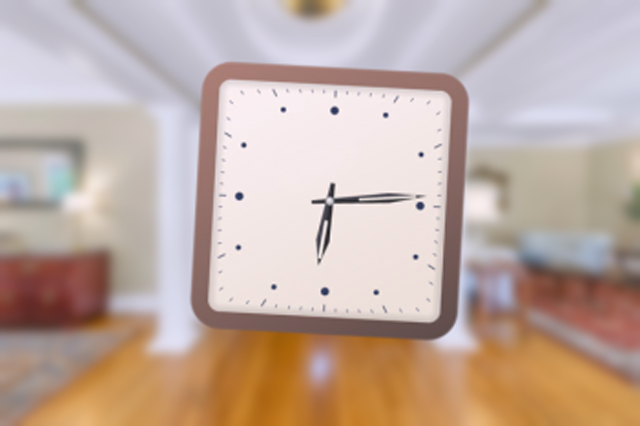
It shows 6,14
